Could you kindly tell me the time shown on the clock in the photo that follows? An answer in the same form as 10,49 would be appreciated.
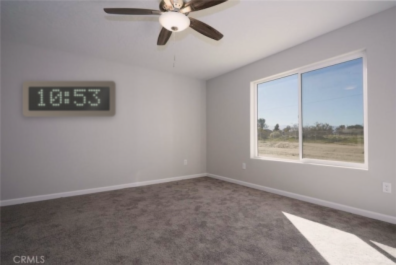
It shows 10,53
